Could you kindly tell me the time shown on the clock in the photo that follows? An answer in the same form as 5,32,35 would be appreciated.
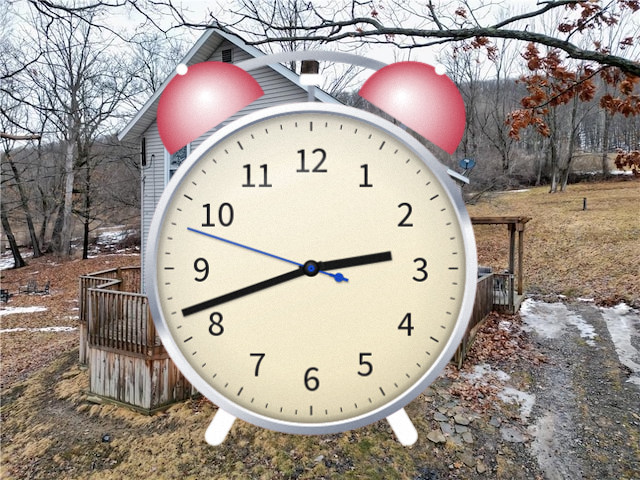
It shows 2,41,48
